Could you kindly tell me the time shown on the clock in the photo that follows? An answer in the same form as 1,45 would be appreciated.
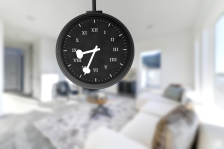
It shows 8,34
